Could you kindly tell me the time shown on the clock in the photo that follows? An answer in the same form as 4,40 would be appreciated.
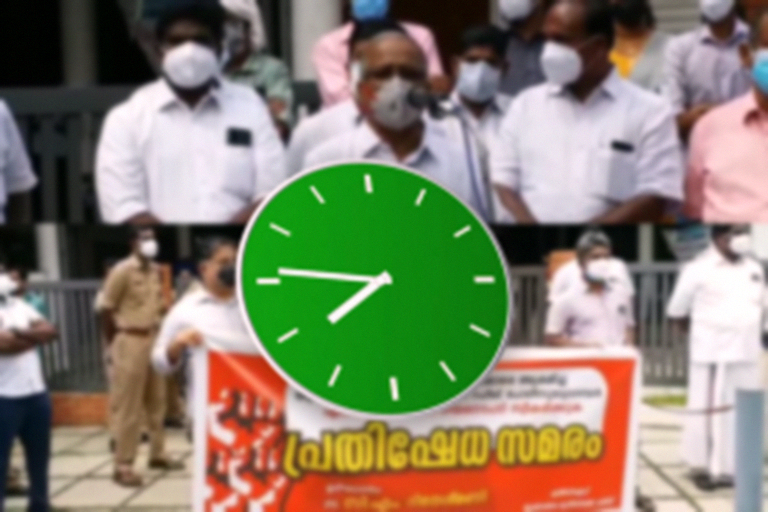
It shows 7,46
